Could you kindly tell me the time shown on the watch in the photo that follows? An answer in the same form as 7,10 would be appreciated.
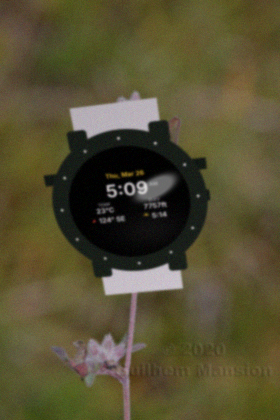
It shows 5,09
